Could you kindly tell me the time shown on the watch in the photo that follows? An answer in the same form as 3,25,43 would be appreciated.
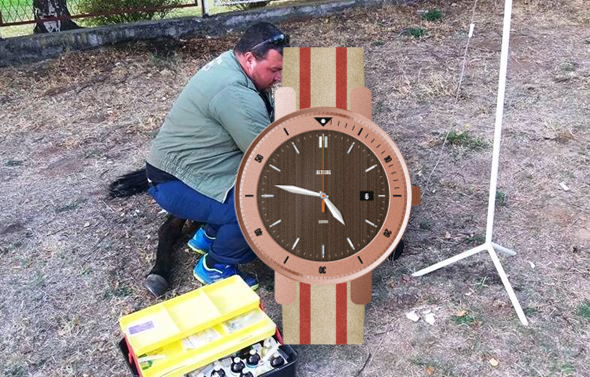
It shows 4,47,00
